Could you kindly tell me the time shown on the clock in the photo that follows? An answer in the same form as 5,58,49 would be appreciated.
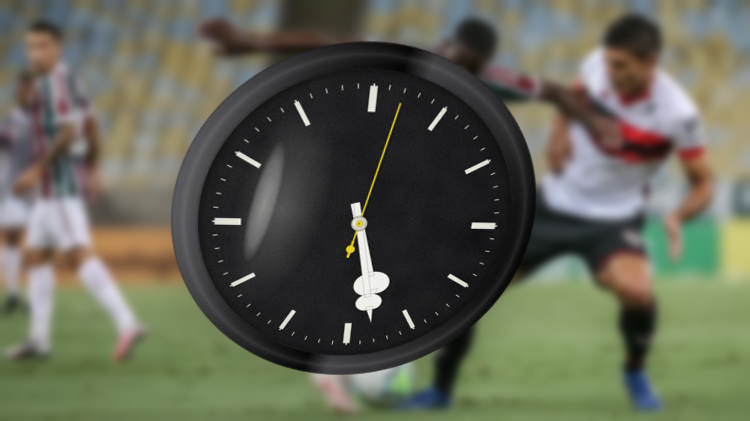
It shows 5,28,02
